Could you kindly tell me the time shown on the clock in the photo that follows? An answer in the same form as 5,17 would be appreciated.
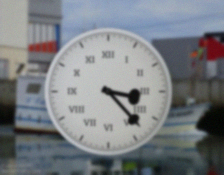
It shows 3,23
